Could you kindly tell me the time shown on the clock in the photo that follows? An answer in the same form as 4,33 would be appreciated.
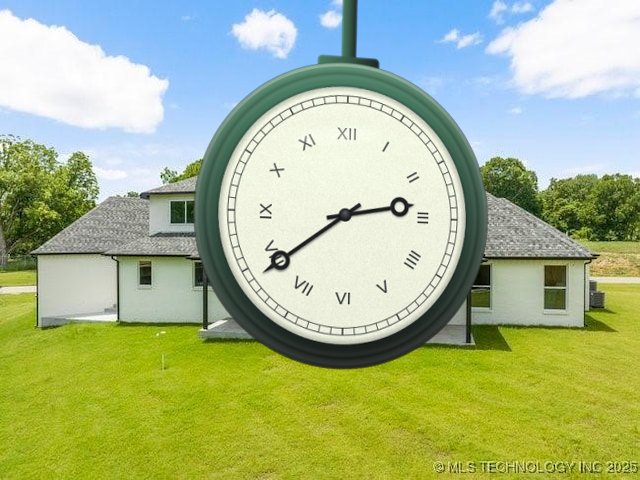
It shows 2,39
